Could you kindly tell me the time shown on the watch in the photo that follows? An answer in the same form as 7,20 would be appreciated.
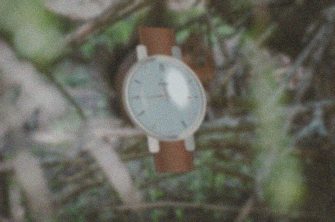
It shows 11,45
